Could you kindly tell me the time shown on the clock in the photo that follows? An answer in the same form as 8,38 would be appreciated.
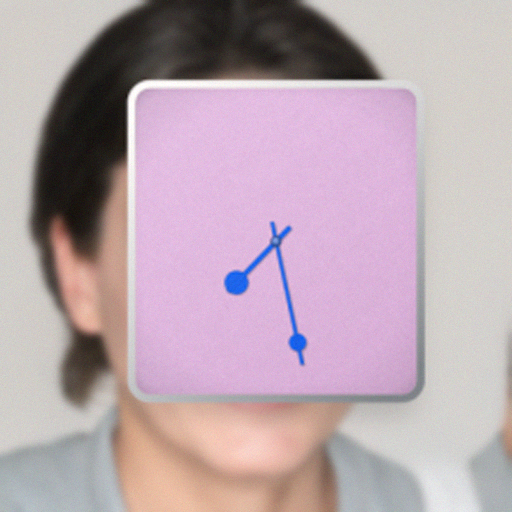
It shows 7,28
